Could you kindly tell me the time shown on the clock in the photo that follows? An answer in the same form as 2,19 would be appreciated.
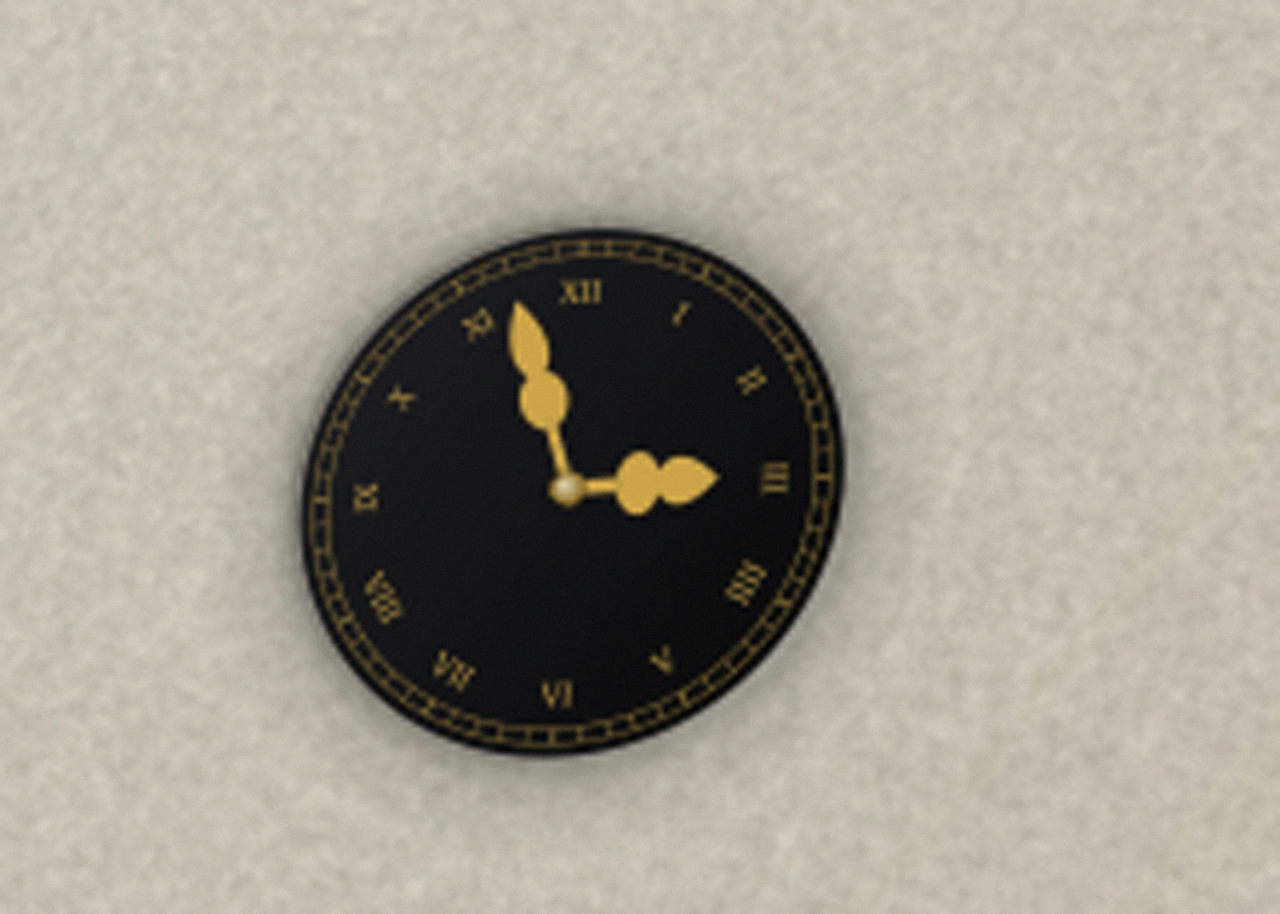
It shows 2,57
